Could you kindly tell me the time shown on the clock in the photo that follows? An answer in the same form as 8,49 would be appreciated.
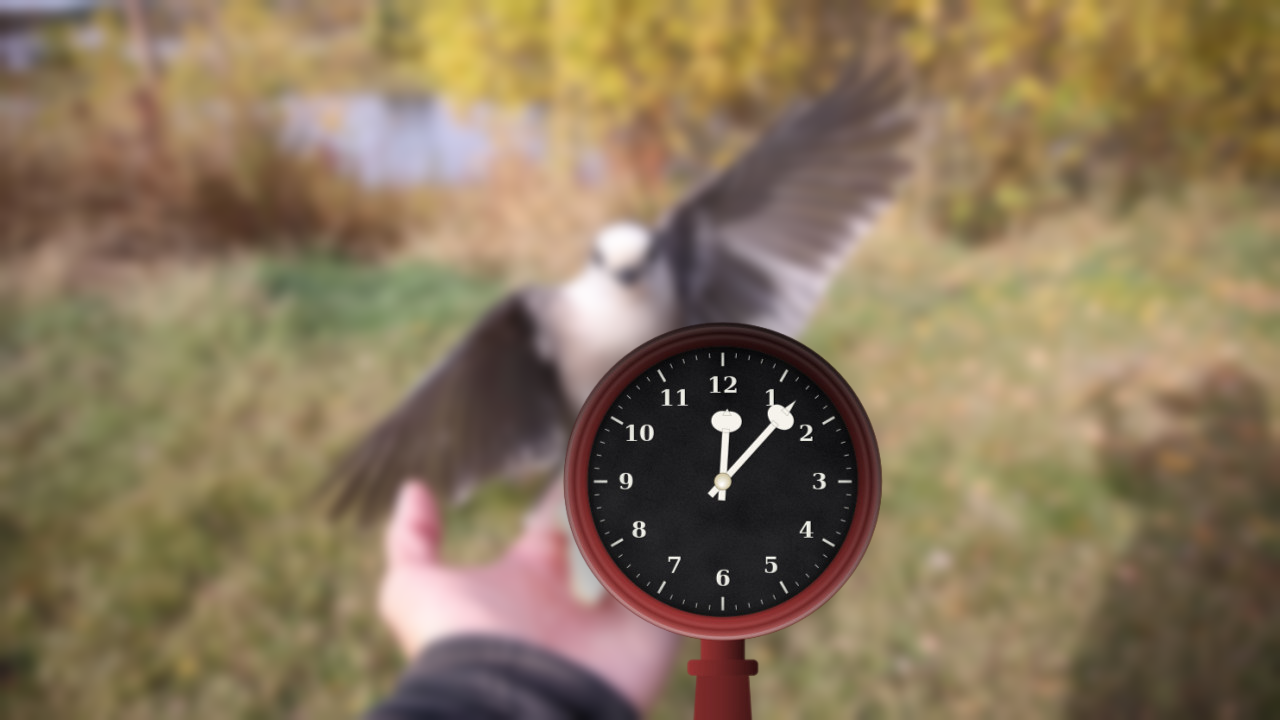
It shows 12,07
